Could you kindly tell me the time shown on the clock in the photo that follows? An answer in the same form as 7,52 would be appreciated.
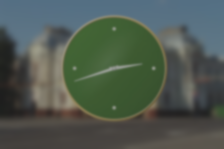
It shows 2,42
